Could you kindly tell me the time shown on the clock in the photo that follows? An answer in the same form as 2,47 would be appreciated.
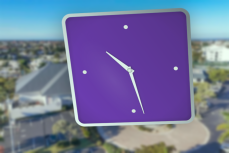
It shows 10,28
